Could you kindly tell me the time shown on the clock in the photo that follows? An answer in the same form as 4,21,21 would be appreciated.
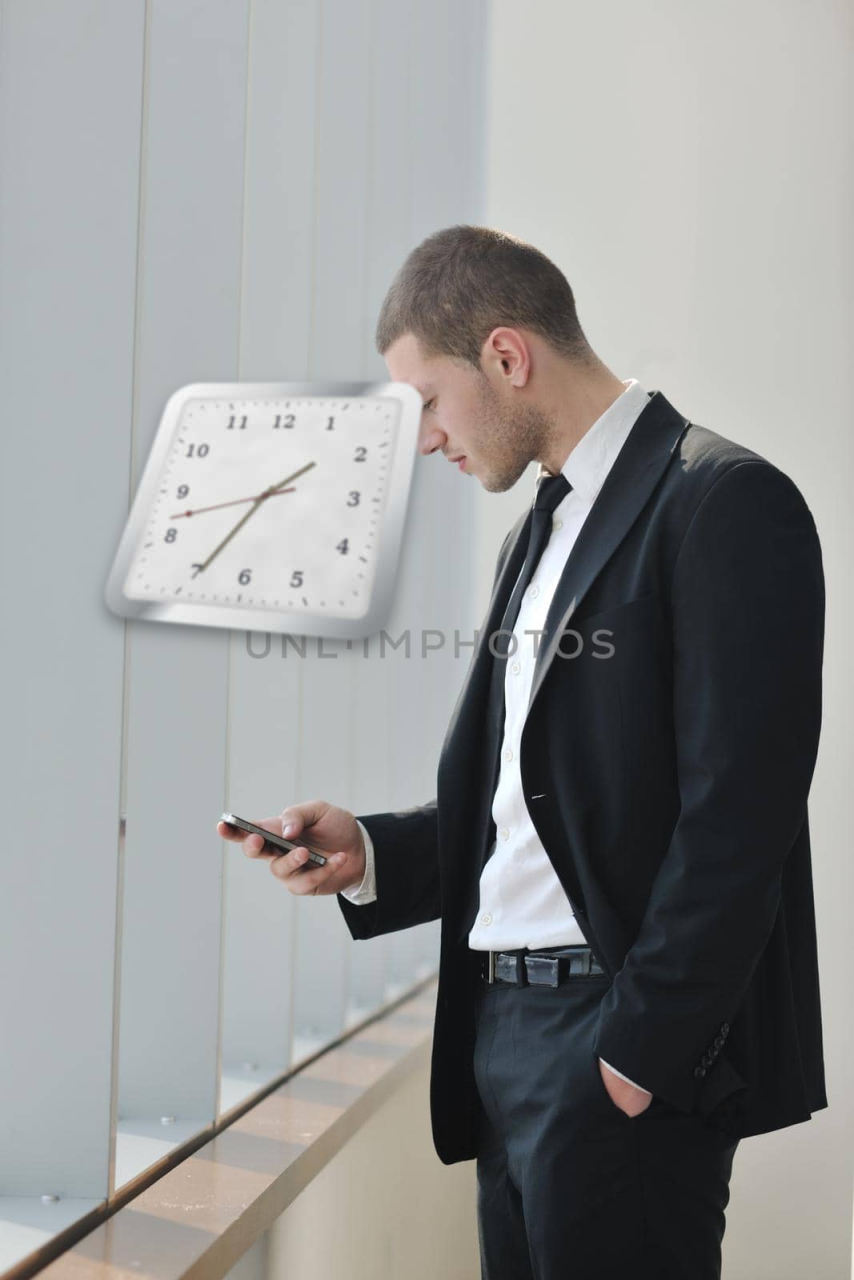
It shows 1,34,42
